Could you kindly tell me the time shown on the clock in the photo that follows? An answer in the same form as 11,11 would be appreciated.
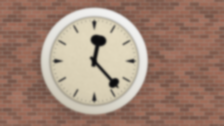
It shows 12,23
